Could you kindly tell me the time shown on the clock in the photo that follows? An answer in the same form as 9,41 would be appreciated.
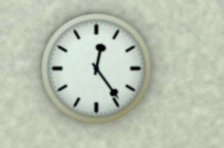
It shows 12,24
